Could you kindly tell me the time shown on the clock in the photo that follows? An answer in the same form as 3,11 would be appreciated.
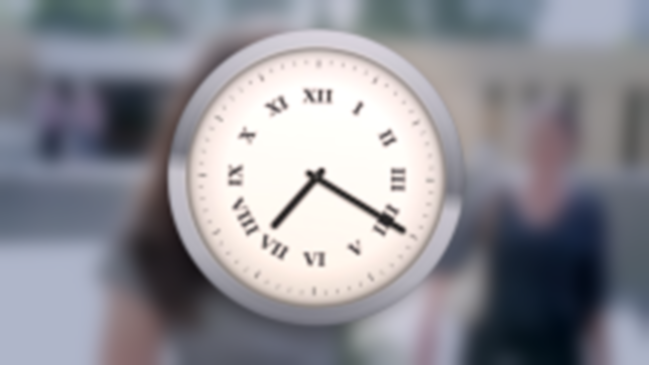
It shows 7,20
